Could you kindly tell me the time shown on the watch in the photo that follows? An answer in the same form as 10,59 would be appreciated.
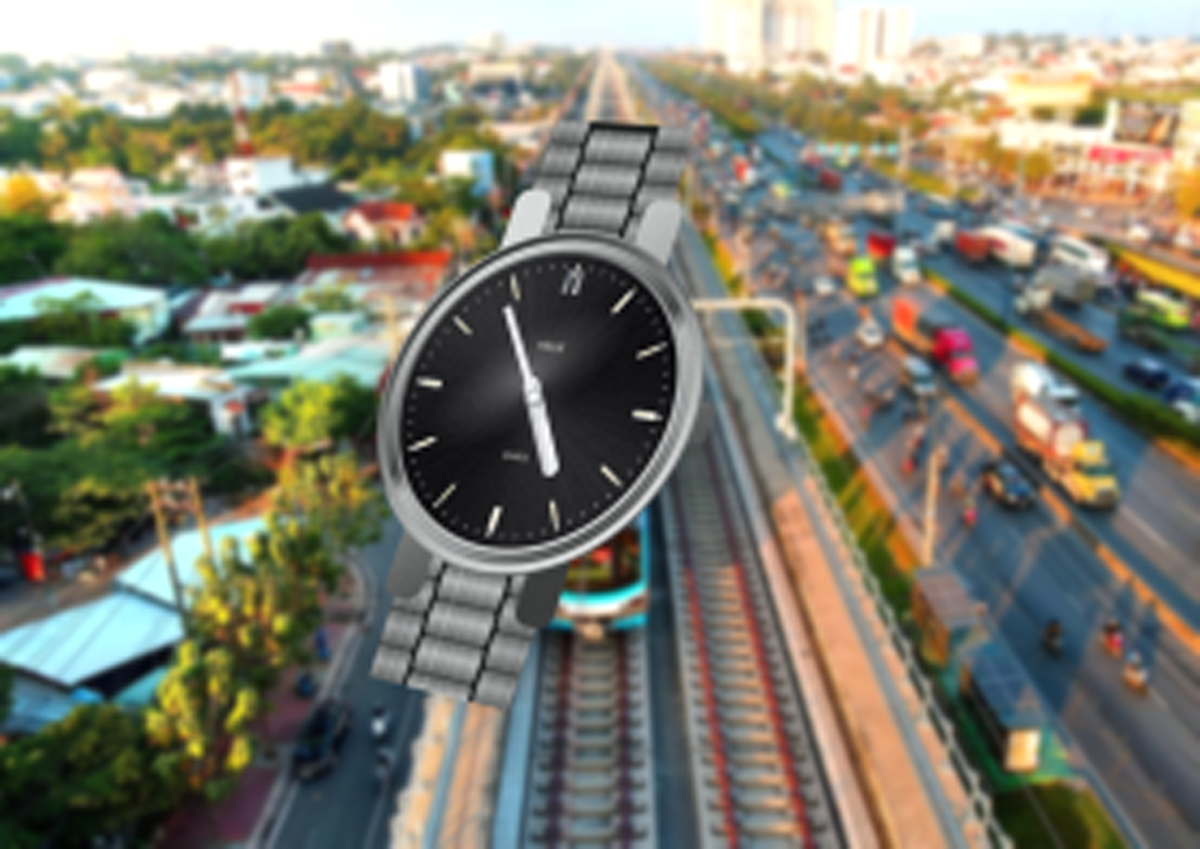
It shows 4,54
